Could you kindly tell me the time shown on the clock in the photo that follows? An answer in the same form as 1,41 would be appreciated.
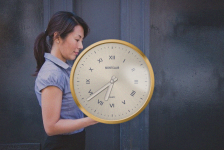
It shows 6,39
